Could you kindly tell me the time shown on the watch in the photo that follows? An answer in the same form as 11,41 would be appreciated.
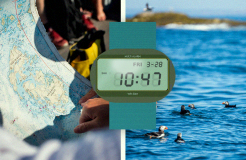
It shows 10,47
